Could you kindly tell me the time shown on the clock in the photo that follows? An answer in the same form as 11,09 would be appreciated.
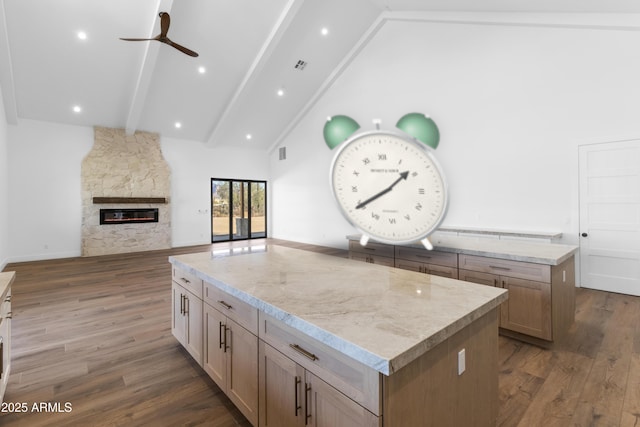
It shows 1,40
